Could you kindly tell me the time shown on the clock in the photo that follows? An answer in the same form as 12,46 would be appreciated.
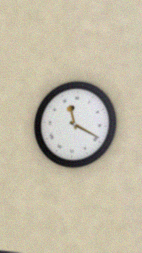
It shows 11,19
